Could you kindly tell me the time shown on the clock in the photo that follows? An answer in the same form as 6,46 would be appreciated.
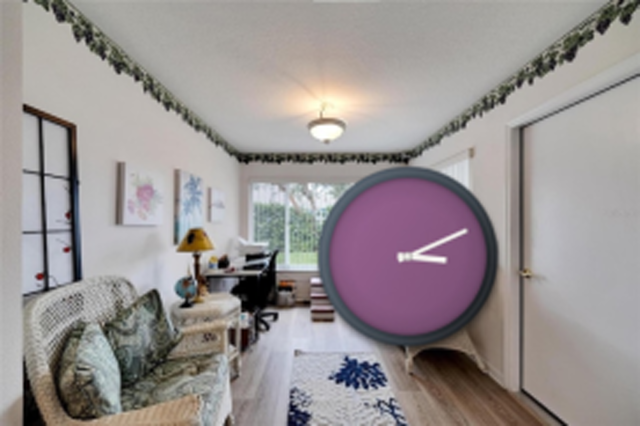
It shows 3,11
